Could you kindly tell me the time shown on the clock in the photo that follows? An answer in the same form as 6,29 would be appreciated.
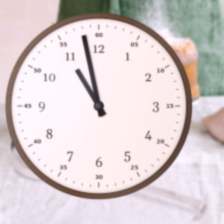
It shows 10,58
